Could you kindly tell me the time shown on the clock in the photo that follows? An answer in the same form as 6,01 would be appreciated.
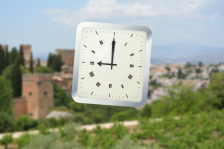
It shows 9,00
